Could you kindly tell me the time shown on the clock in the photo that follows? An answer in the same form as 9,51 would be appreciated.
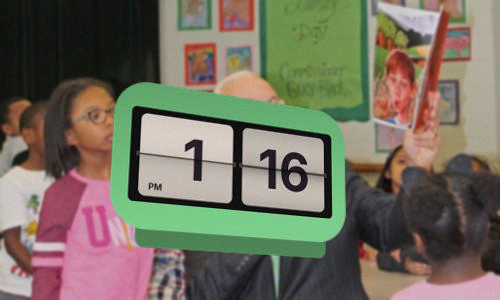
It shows 1,16
